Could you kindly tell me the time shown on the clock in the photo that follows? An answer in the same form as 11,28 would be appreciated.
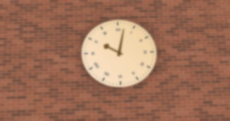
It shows 10,02
